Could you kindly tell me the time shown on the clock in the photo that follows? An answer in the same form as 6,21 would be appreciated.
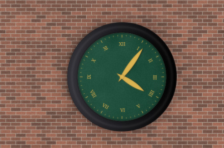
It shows 4,06
